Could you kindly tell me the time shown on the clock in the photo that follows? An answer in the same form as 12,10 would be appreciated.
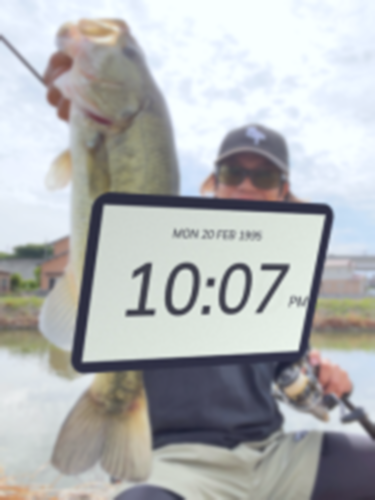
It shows 10,07
